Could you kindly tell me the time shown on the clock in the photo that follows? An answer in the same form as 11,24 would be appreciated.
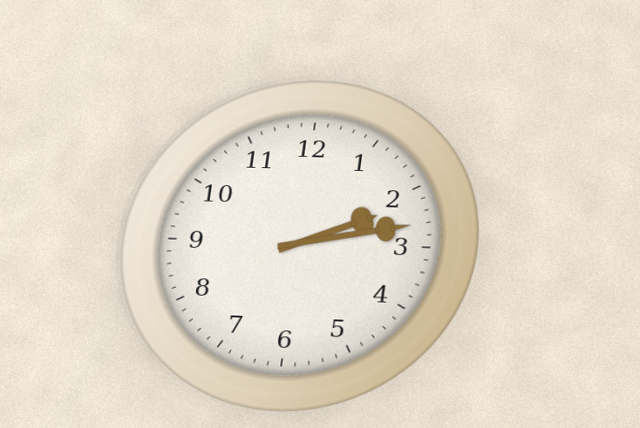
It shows 2,13
